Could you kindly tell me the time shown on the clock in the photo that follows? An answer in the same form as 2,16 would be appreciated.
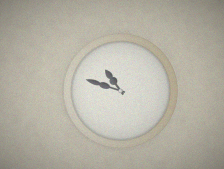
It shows 10,48
